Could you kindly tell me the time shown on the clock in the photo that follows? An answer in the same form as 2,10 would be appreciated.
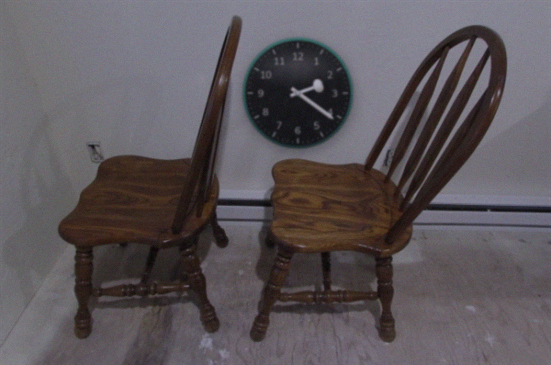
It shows 2,21
